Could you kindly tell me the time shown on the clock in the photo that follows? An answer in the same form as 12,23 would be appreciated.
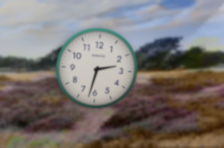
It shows 2,32
